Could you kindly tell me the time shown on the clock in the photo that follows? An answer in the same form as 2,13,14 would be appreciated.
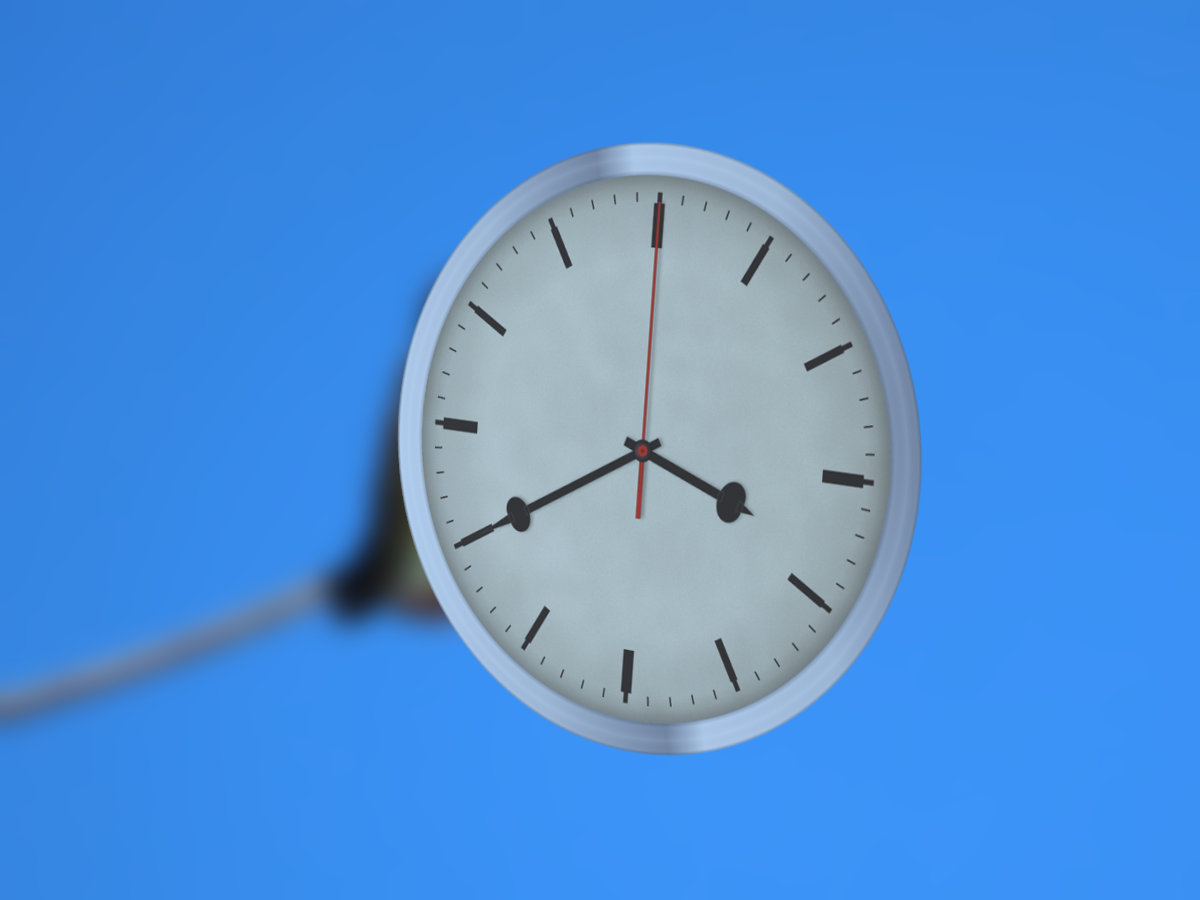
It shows 3,40,00
